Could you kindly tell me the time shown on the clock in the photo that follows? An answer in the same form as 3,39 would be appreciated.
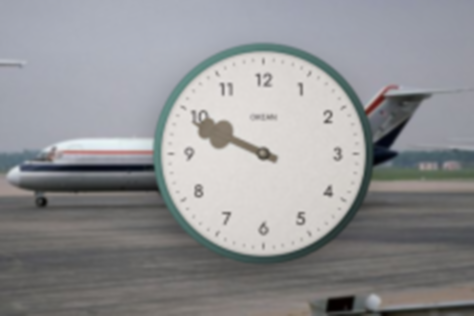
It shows 9,49
